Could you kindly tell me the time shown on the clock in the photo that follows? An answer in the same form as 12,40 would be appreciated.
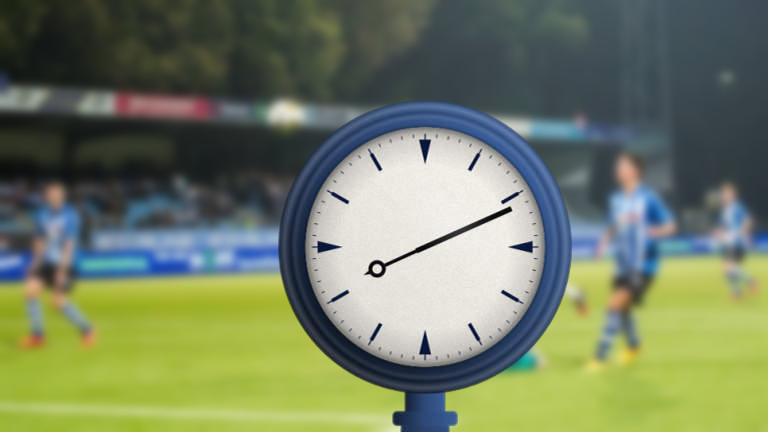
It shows 8,11
